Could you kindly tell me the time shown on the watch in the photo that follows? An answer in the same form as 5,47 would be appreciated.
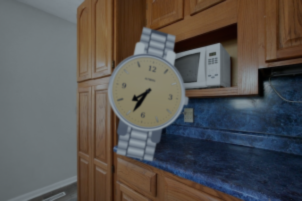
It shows 7,34
